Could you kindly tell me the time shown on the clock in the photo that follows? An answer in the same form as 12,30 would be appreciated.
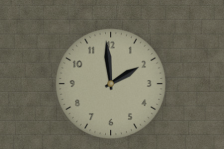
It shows 1,59
